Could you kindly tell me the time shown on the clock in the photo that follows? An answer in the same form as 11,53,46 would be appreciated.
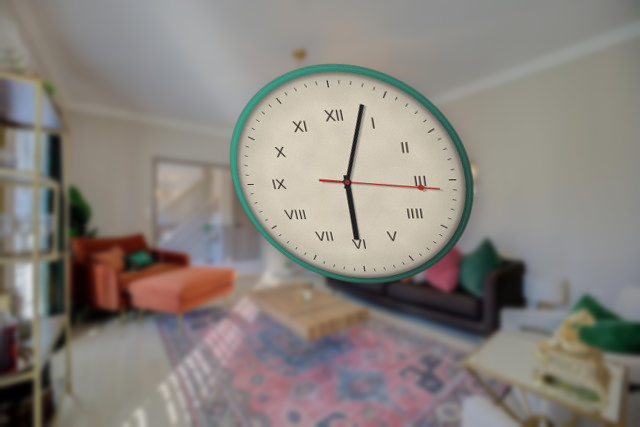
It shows 6,03,16
